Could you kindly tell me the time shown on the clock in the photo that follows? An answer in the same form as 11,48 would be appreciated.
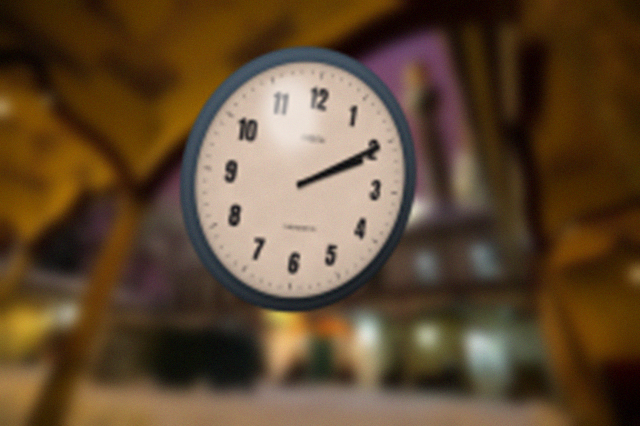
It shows 2,10
